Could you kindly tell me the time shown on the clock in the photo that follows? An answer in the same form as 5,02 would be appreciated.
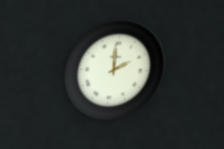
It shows 1,59
